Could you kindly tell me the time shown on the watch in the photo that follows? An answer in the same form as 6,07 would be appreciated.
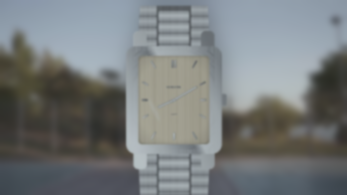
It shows 8,10
